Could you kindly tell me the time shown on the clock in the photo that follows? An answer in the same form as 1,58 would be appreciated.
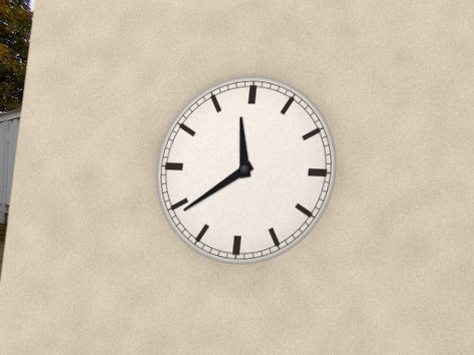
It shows 11,39
